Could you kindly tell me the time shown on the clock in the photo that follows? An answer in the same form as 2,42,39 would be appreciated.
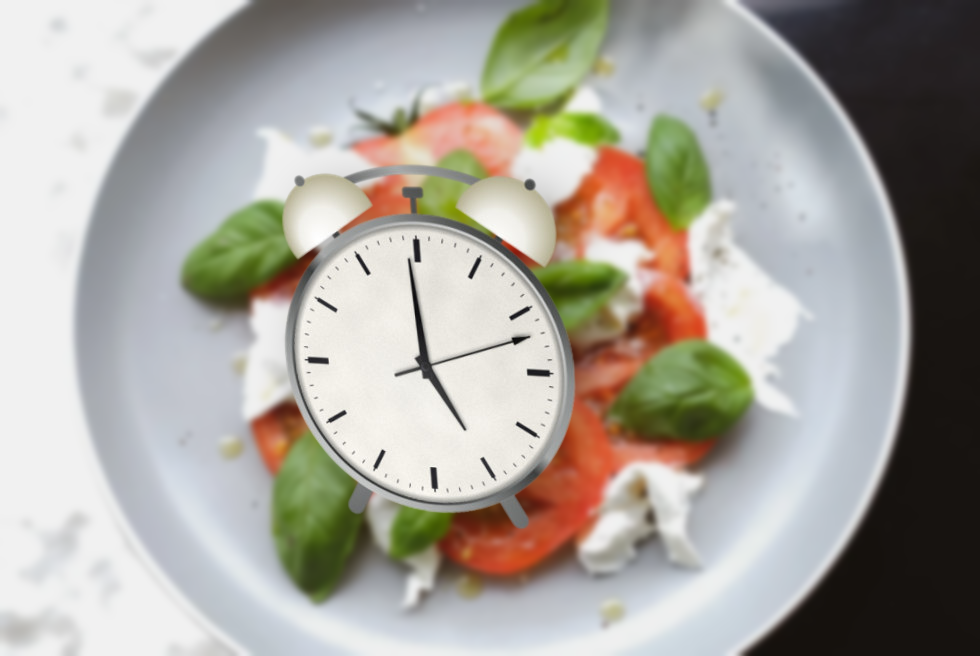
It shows 4,59,12
